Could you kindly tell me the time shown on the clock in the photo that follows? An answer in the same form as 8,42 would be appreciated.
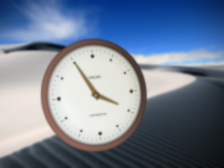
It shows 3,55
